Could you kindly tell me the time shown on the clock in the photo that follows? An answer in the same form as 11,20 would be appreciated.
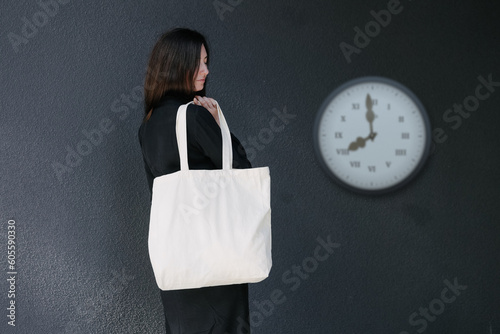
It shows 7,59
